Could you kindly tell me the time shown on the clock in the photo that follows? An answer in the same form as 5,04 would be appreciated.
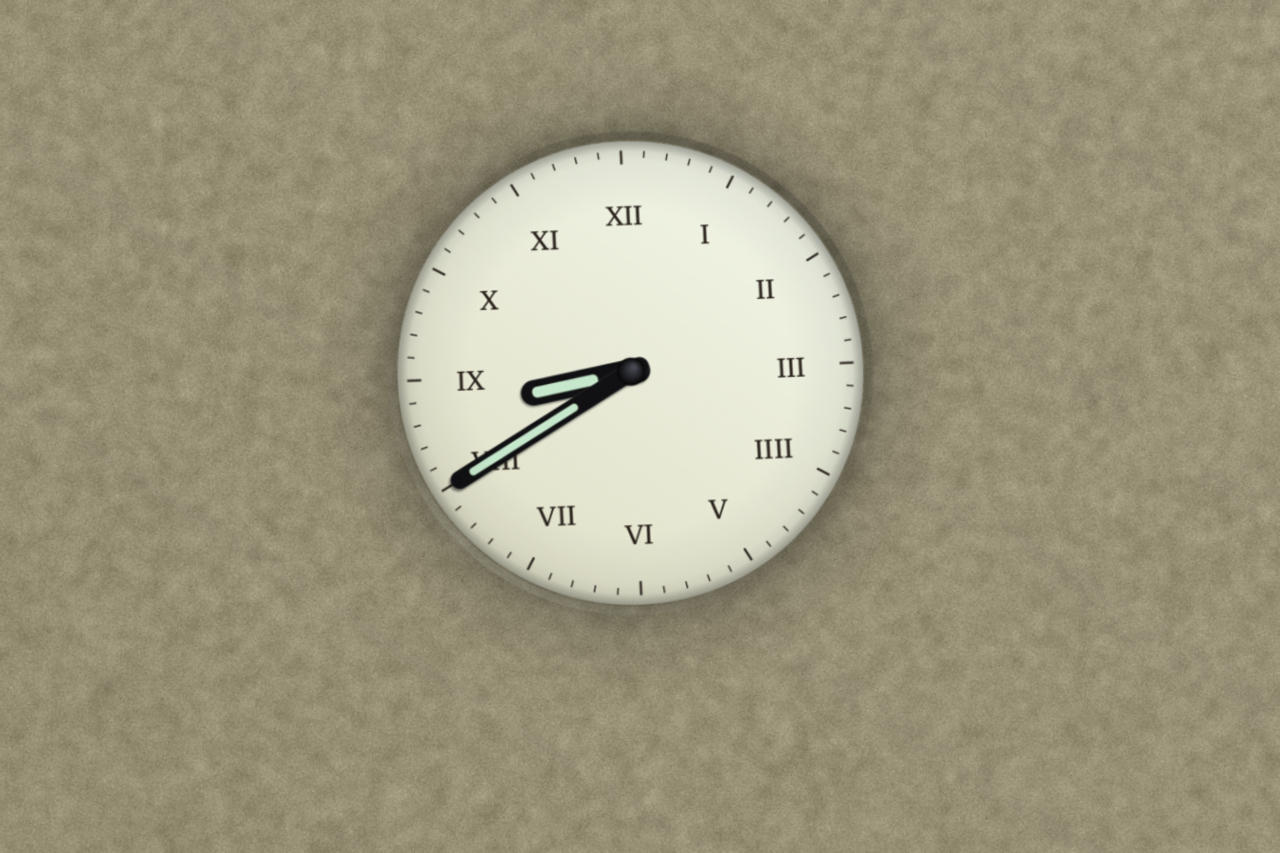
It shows 8,40
